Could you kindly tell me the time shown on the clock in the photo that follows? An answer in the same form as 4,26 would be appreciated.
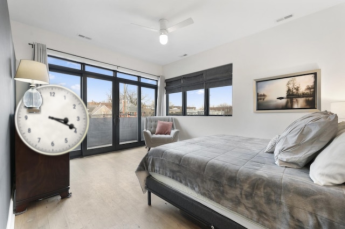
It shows 3,19
